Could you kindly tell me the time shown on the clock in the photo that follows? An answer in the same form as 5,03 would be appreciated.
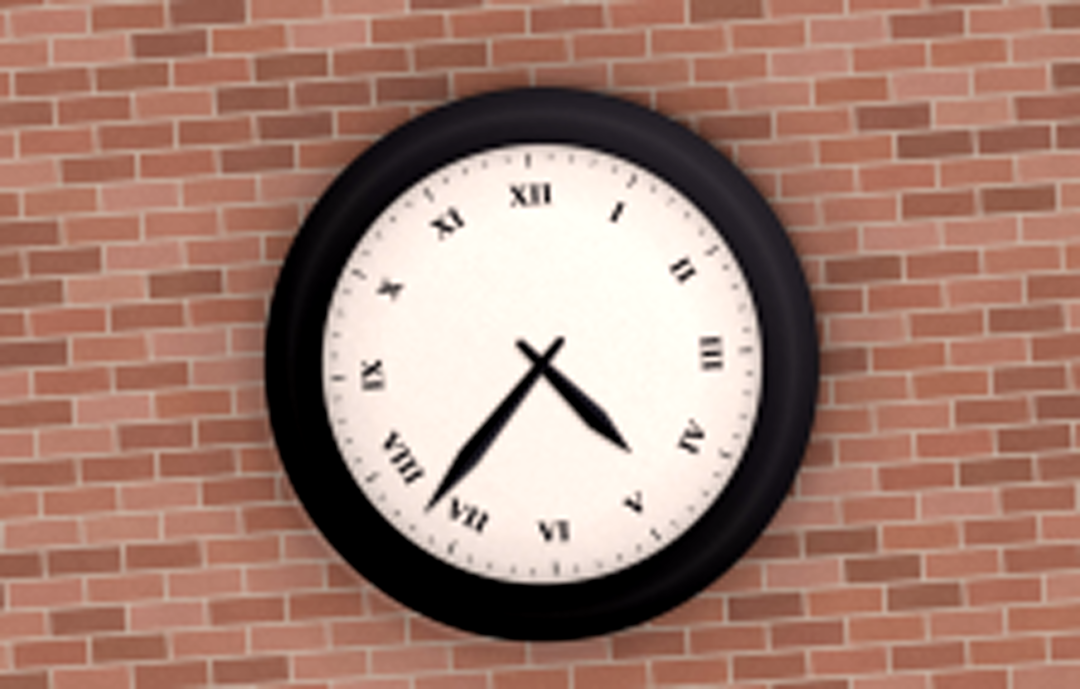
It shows 4,37
